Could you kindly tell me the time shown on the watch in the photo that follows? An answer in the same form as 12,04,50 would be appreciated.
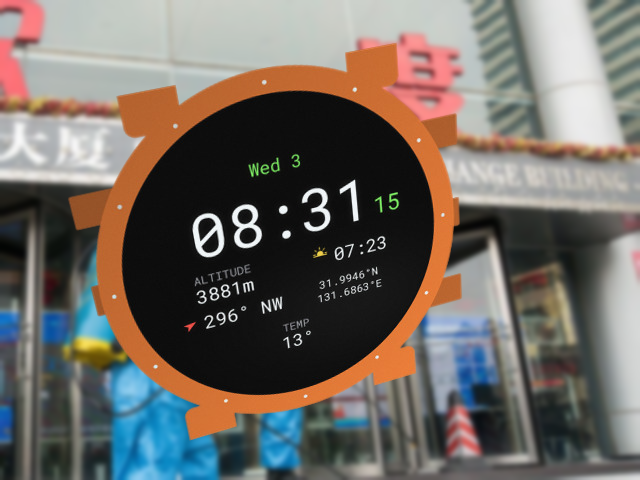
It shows 8,31,15
